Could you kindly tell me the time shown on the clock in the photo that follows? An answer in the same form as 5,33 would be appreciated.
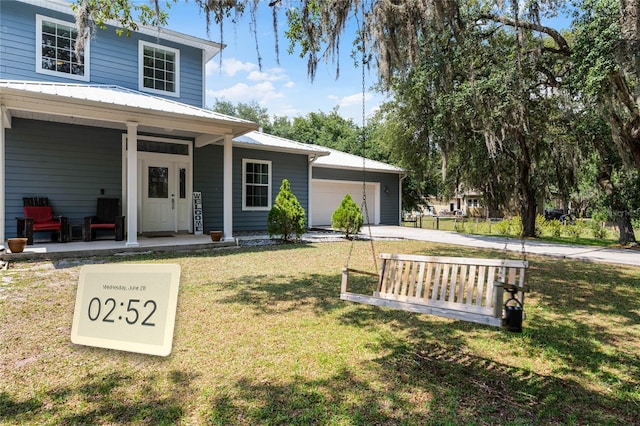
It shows 2,52
